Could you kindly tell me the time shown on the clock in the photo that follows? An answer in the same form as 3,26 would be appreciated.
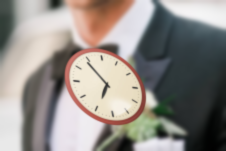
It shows 6,54
